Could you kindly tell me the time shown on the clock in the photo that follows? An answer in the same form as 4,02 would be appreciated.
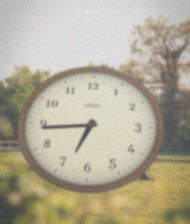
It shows 6,44
